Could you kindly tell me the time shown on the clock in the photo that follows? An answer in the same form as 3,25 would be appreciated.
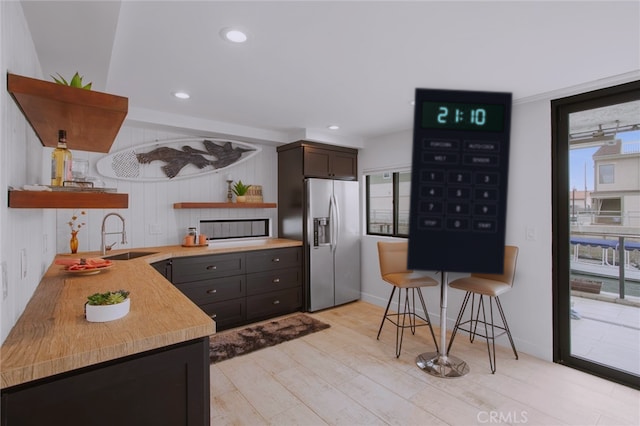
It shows 21,10
